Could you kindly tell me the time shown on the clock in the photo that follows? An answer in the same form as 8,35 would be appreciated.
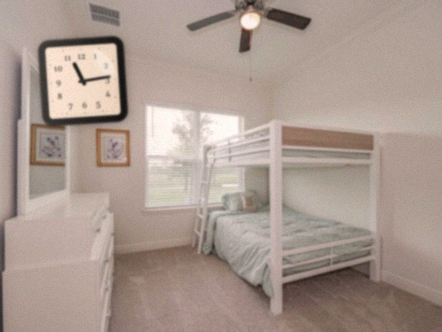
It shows 11,14
